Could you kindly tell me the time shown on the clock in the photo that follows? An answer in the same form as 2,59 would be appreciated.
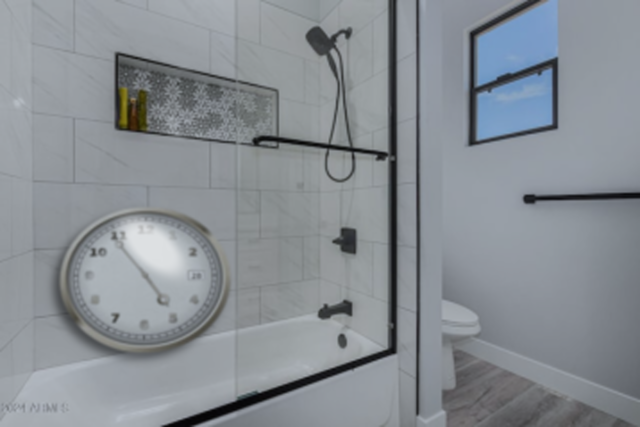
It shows 4,54
